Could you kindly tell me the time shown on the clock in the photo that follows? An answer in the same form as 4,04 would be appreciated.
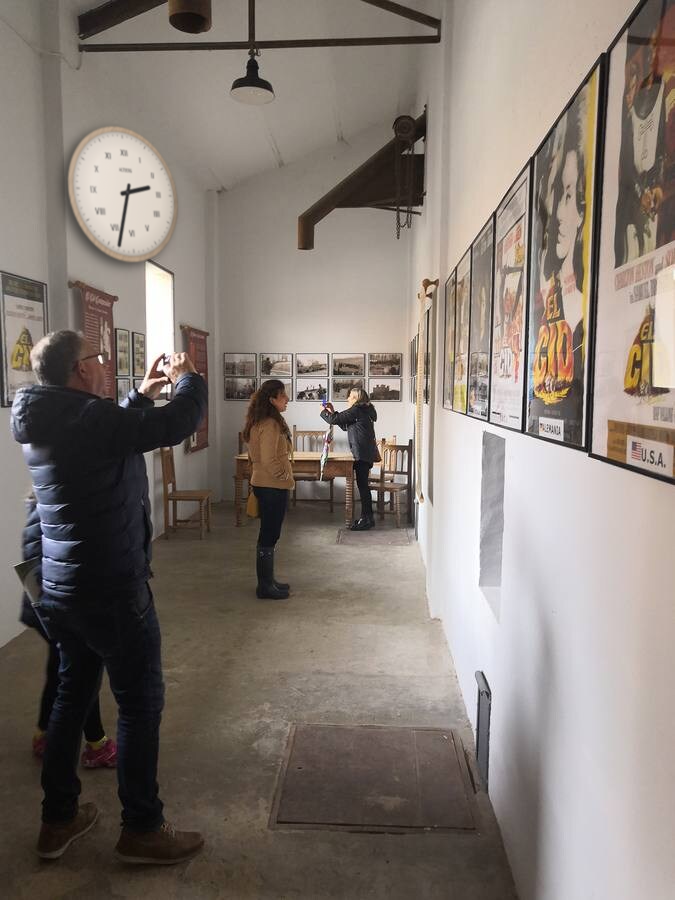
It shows 2,33
